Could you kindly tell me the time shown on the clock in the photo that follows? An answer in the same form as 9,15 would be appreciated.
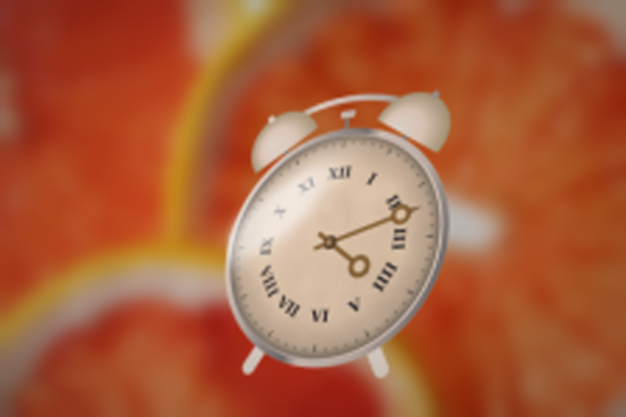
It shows 4,12
